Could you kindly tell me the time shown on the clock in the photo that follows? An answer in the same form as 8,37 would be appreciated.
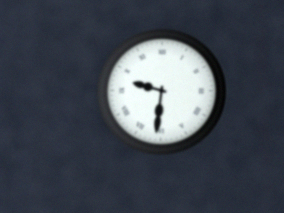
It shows 9,31
